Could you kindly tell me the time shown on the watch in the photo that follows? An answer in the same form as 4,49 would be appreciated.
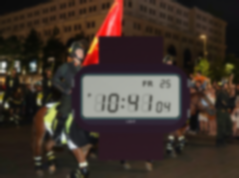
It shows 10,41
